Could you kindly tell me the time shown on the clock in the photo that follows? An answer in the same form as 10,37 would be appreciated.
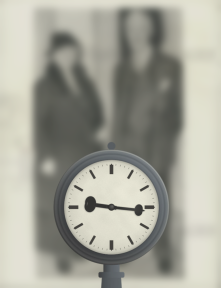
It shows 9,16
